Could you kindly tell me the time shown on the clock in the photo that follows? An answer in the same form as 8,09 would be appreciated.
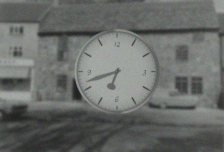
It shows 6,42
